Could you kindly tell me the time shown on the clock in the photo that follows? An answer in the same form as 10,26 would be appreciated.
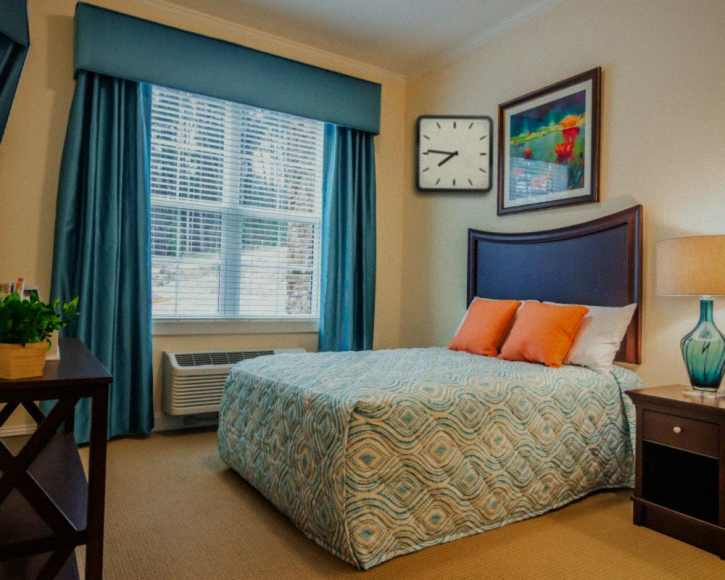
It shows 7,46
